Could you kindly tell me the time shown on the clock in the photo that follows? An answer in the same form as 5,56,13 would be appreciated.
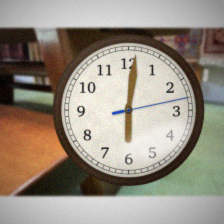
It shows 6,01,13
